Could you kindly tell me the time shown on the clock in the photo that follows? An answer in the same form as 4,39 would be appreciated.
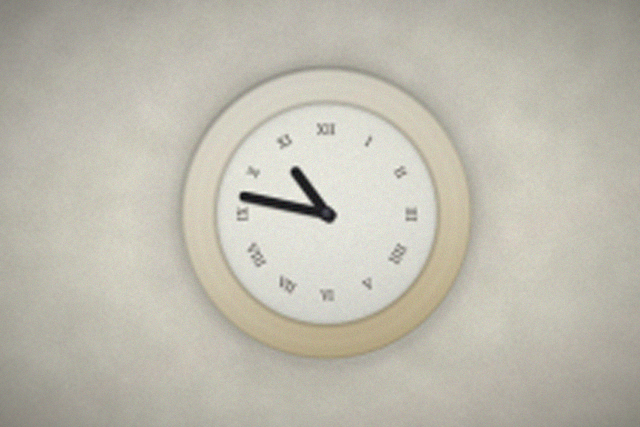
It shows 10,47
